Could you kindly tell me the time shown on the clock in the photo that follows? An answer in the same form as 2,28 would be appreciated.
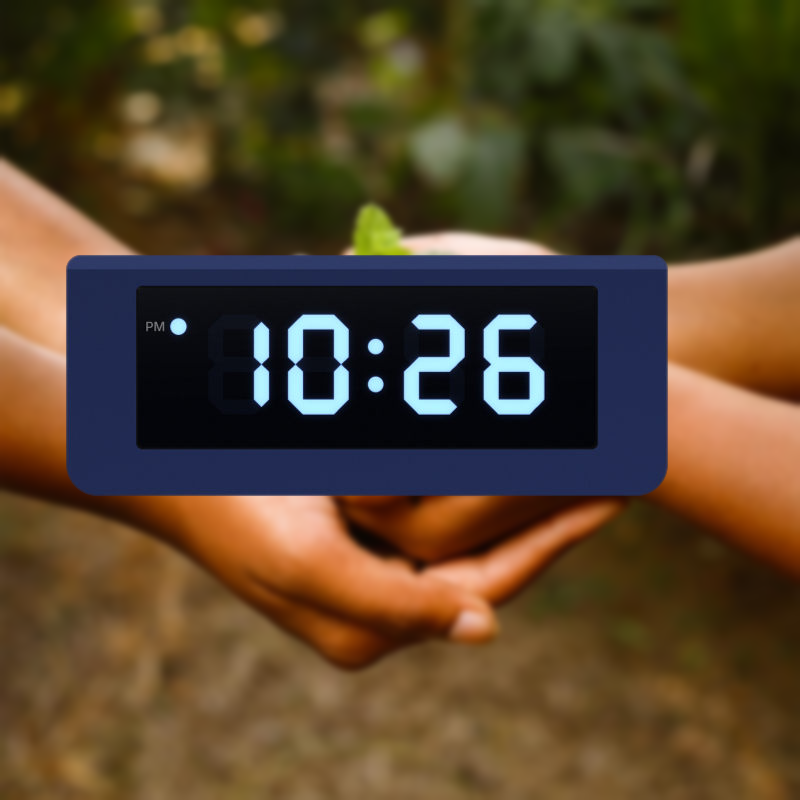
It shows 10,26
